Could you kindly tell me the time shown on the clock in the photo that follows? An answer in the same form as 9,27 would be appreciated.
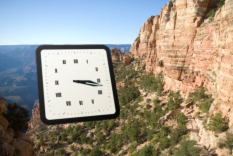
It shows 3,17
